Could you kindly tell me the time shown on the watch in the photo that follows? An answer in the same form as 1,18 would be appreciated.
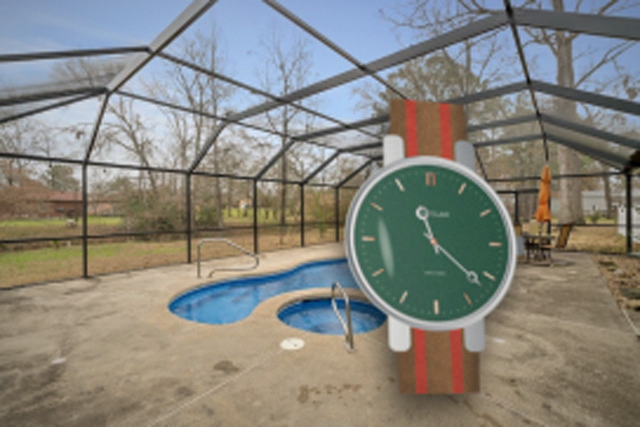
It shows 11,22
